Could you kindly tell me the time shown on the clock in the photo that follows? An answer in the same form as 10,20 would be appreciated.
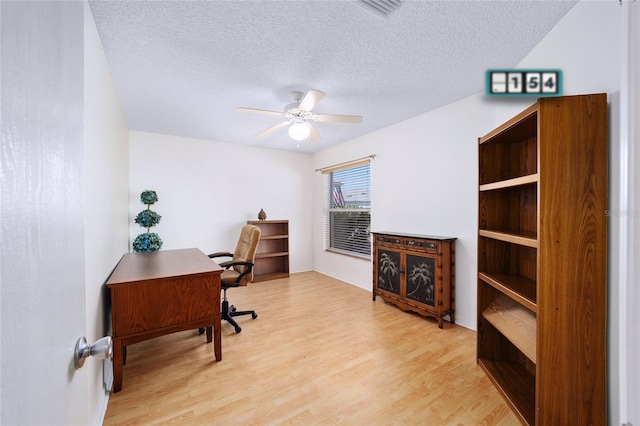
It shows 1,54
